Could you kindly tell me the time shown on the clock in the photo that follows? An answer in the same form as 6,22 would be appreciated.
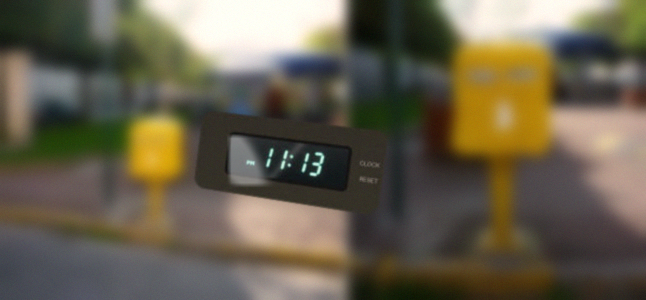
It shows 11,13
